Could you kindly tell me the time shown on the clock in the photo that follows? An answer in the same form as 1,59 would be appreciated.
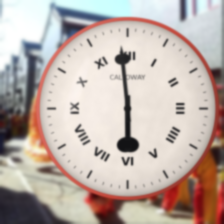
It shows 5,59
